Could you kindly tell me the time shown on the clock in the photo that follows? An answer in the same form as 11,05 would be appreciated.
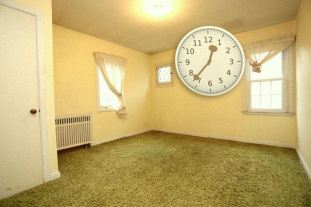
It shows 12,37
